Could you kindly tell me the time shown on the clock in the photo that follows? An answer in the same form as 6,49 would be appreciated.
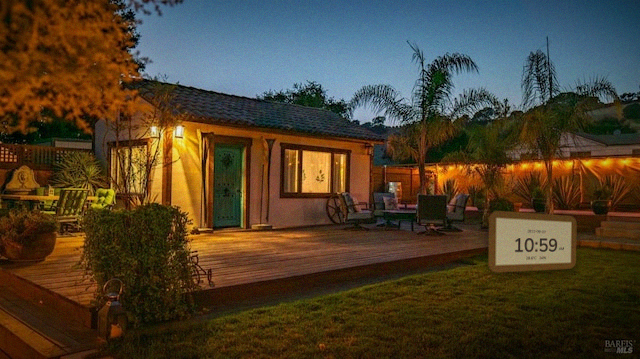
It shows 10,59
